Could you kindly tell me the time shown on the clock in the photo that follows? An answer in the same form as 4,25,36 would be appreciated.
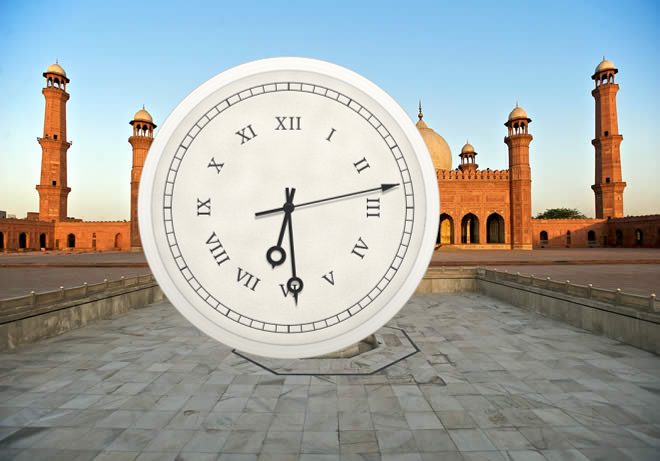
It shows 6,29,13
